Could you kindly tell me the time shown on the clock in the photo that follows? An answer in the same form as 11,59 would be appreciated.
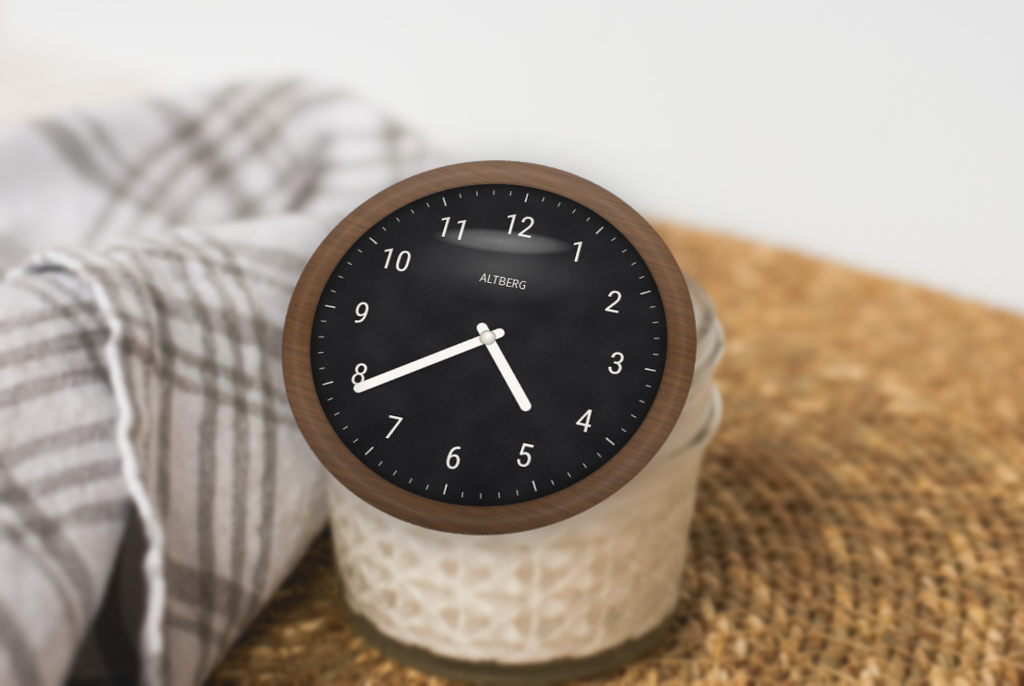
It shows 4,39
